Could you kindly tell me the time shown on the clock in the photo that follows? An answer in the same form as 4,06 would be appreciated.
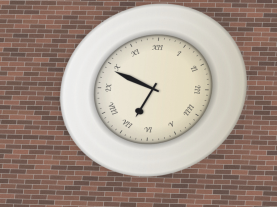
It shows 6,49
